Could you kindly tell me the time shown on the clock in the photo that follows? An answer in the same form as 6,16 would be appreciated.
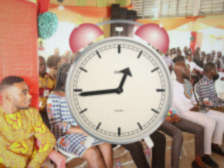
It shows 12,44
